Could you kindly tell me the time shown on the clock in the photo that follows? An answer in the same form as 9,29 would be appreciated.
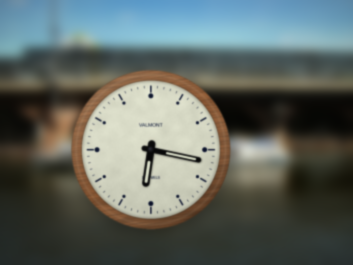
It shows 6,17
